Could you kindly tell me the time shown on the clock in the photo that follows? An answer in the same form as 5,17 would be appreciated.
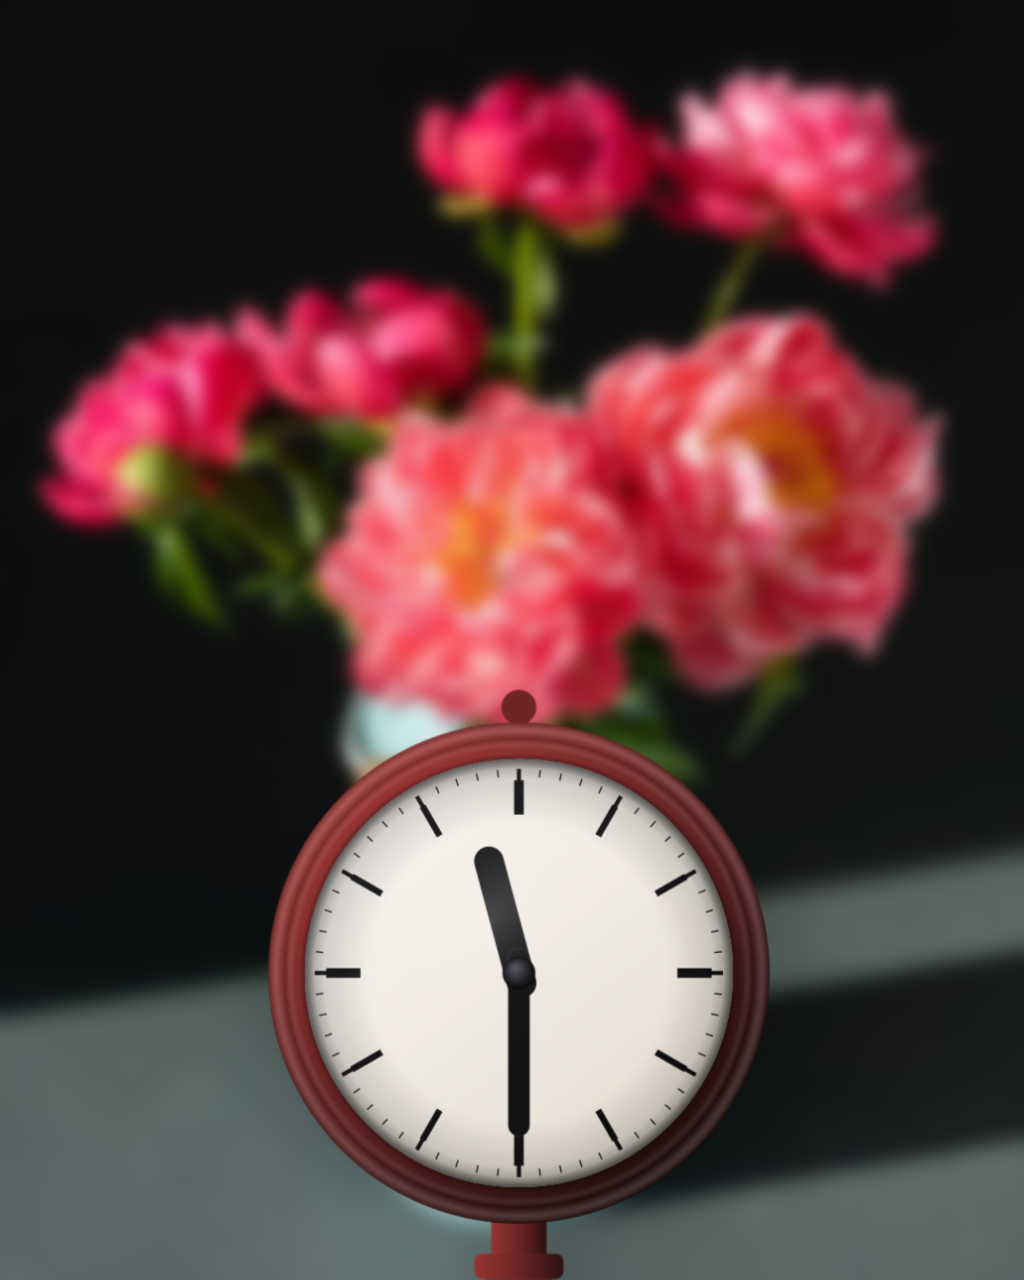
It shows 11,30
